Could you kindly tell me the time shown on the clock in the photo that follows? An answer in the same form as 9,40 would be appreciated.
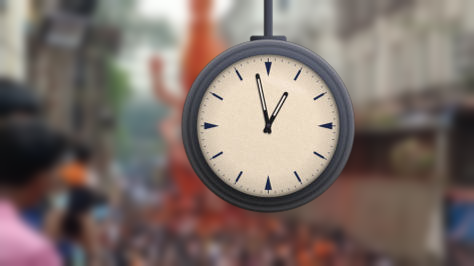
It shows 12,58
